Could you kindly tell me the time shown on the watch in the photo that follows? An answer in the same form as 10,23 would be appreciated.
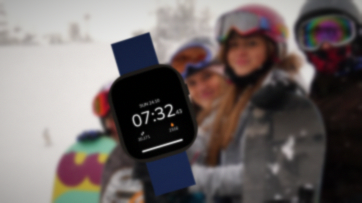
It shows 7,32
